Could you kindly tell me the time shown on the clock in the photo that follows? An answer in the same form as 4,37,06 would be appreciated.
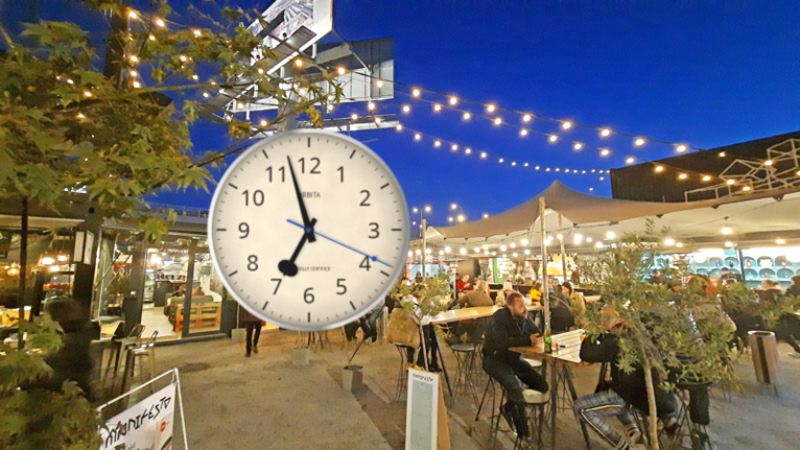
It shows 6,57,19
